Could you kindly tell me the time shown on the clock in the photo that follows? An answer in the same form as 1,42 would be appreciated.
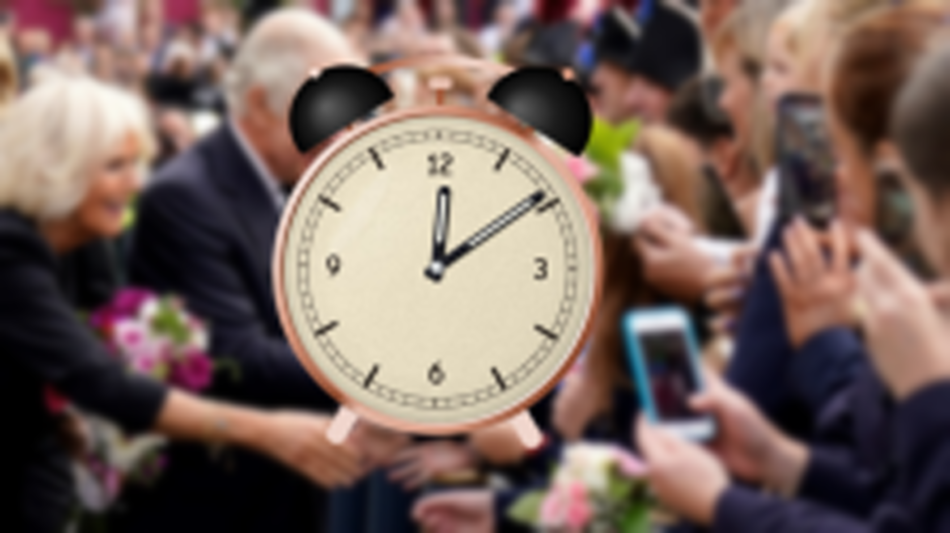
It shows 12,09
